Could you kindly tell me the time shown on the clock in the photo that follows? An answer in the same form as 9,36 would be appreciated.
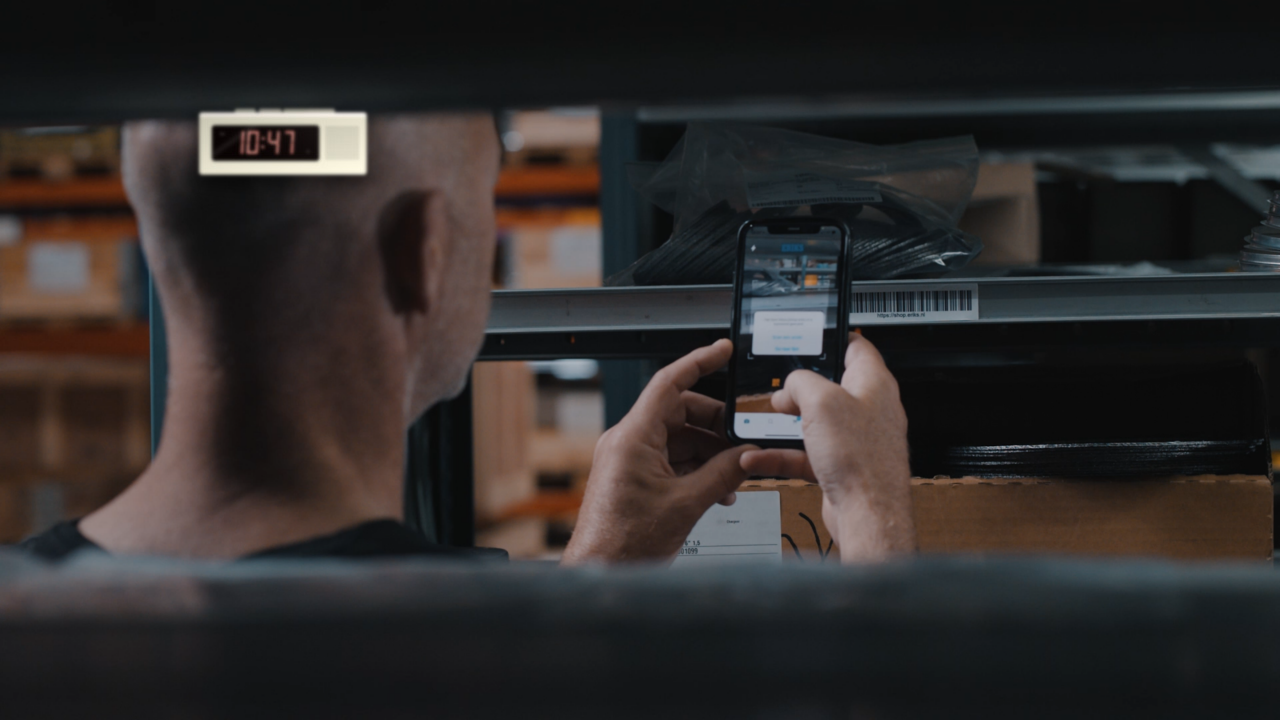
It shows 10,47
